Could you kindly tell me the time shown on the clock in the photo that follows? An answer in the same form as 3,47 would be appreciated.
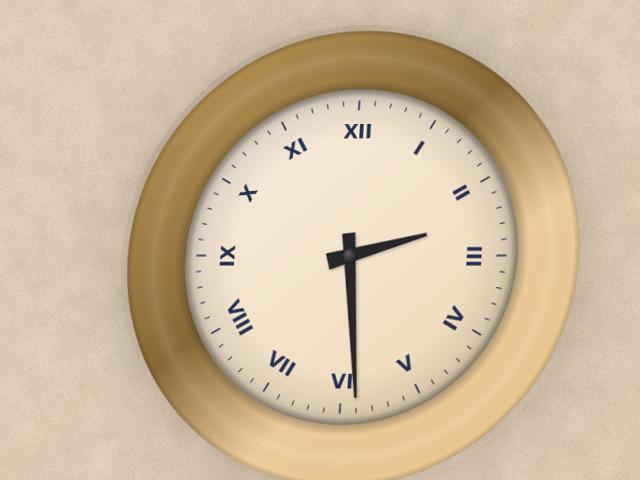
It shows 2,29
